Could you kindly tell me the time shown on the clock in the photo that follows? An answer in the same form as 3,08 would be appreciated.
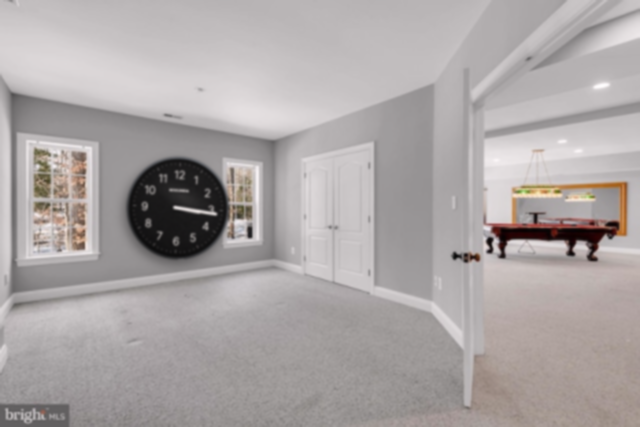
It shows 3,16
